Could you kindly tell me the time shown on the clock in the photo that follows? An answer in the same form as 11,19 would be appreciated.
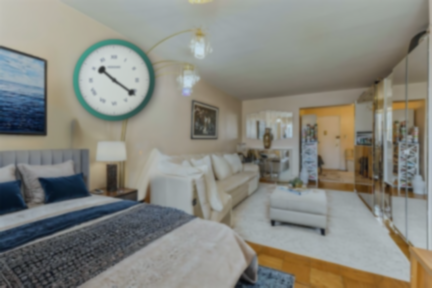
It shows 10,21
